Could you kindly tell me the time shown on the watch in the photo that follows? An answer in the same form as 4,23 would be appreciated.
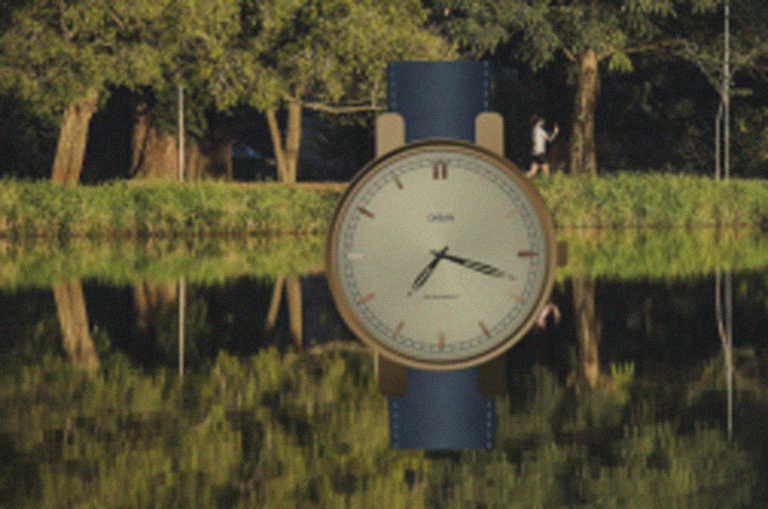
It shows 7,18
